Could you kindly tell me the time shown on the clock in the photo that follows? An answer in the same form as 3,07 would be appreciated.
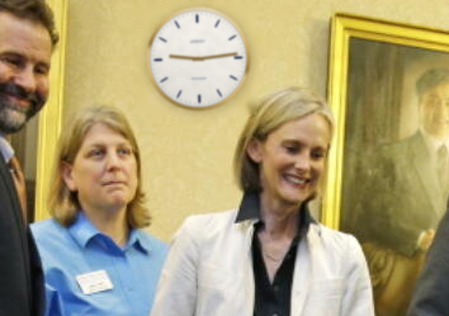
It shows 9,14
